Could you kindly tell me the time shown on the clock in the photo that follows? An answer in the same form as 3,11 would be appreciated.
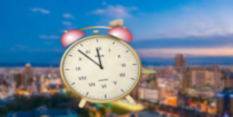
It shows 11,53
